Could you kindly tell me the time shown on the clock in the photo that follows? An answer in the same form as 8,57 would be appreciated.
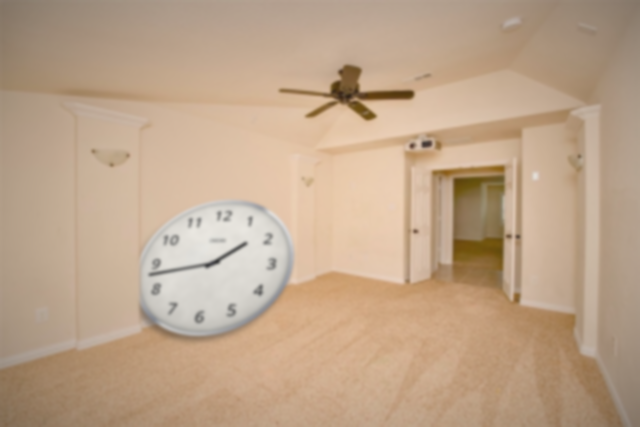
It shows 1,43
